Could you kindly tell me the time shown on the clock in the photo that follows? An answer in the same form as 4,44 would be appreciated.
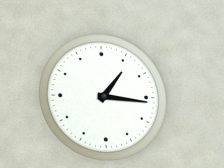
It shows 1,16
